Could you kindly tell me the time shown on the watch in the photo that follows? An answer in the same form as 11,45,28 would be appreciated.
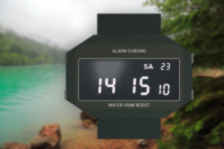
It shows 14,15,10
